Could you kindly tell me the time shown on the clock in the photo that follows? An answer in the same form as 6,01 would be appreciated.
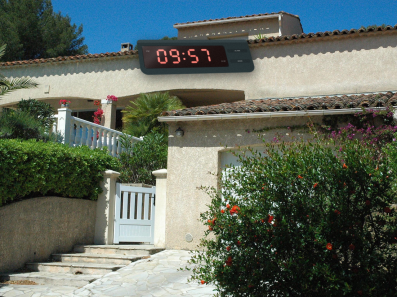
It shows 9,57
